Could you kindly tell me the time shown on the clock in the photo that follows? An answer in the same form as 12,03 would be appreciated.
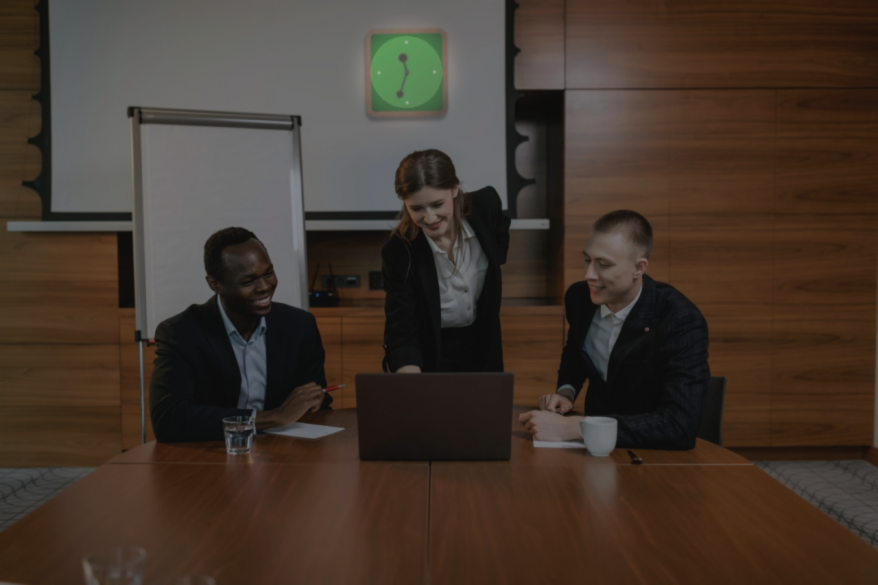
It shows 11,33
